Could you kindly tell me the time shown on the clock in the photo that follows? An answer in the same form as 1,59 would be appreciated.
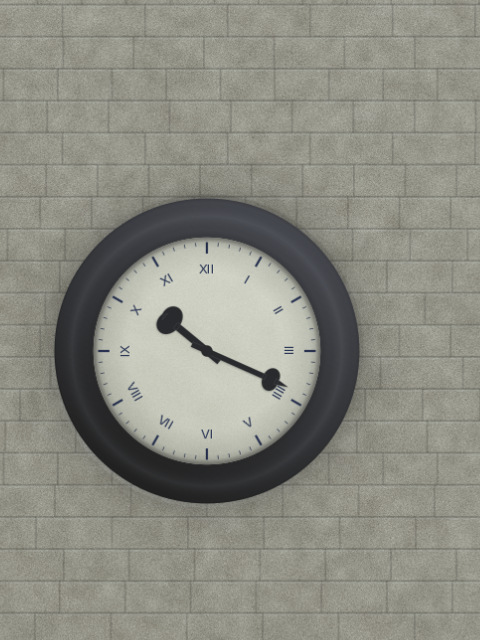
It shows 10,19
